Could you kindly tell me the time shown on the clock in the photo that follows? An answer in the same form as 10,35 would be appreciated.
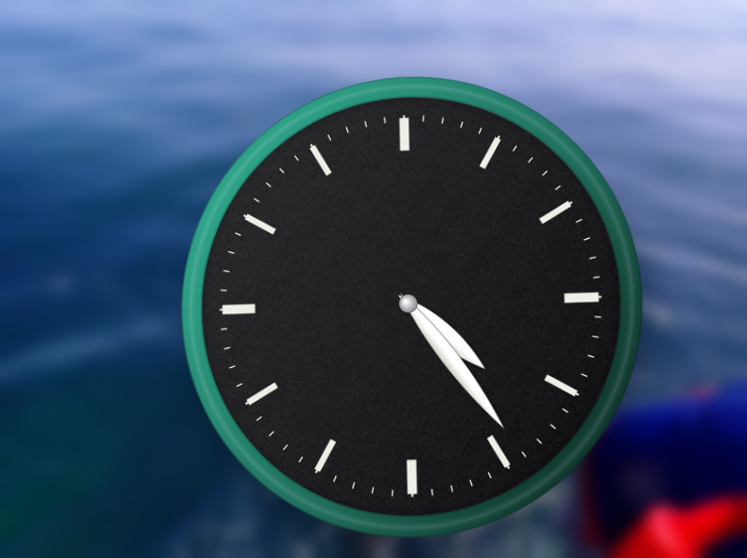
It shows 4,24
